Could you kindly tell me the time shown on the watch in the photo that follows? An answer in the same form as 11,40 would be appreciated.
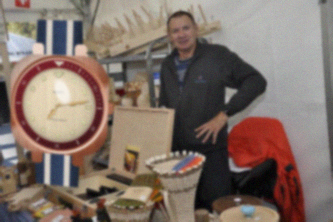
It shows 7,13
